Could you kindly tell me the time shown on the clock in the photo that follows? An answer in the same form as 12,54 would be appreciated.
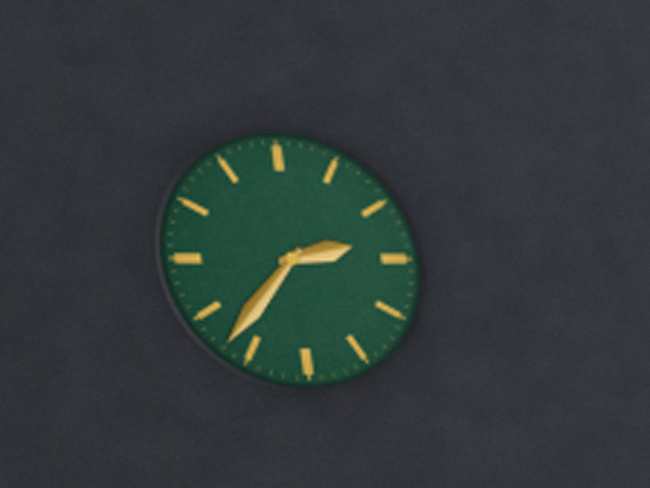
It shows 2,37
